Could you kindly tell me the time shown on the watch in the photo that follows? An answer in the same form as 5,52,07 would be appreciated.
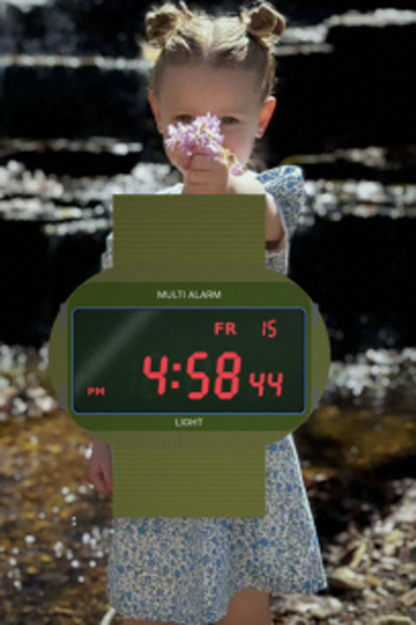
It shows 4,58,44
